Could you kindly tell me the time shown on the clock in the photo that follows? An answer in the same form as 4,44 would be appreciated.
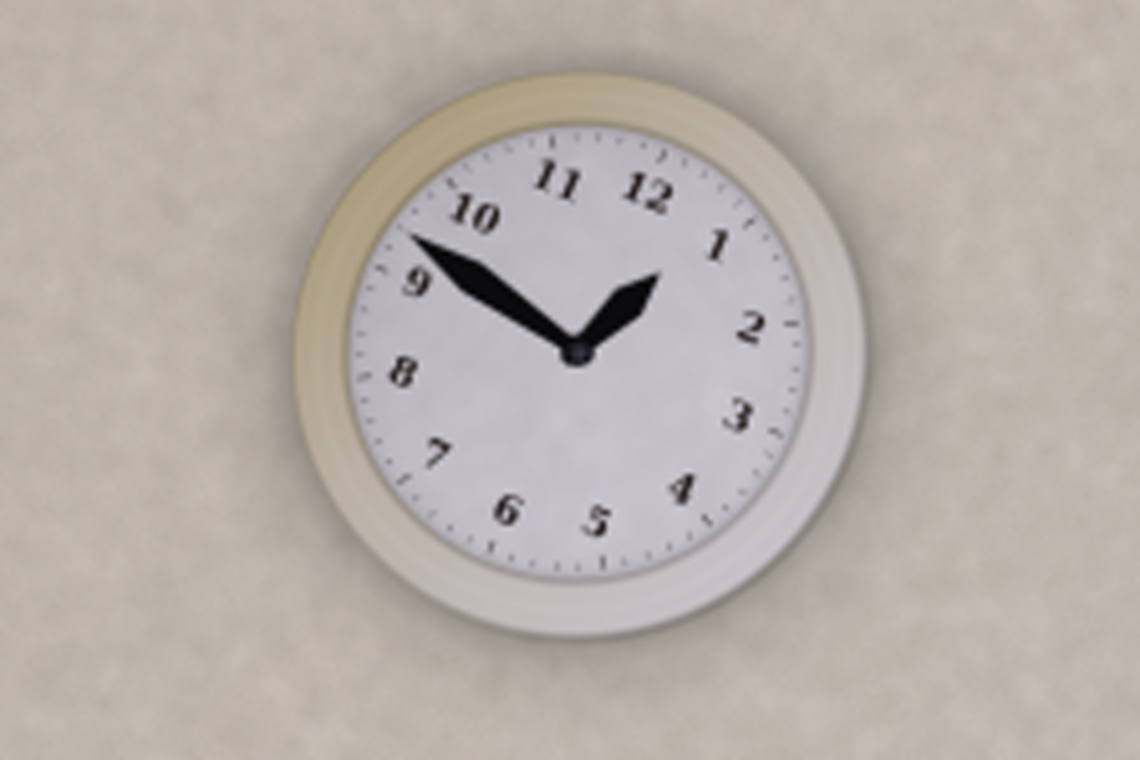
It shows 12,47
